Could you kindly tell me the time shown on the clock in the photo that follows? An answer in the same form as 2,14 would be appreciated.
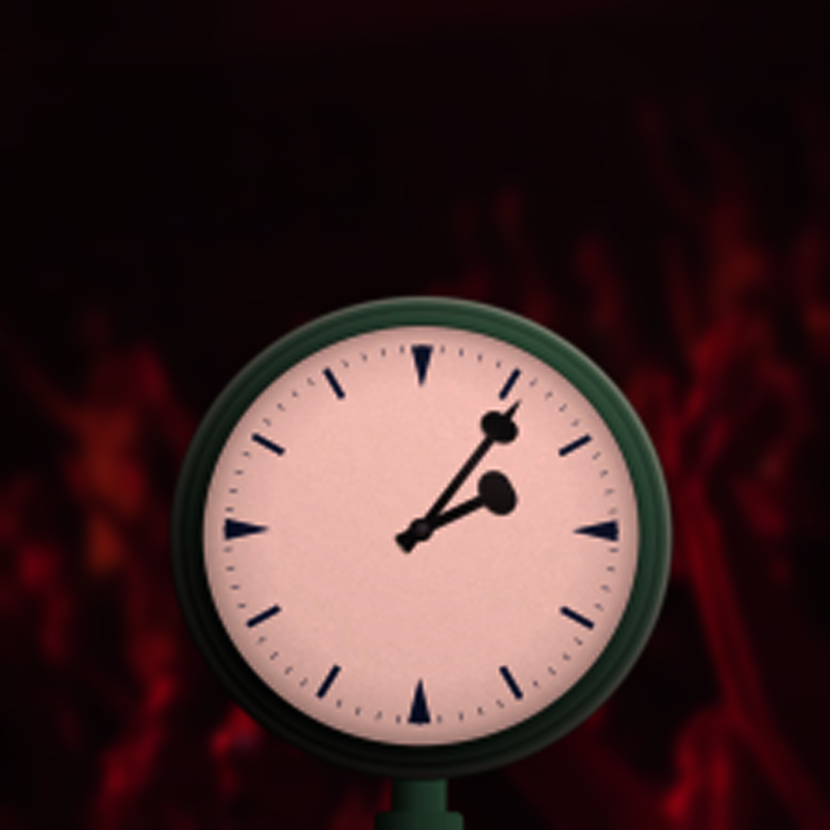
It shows 2,06
